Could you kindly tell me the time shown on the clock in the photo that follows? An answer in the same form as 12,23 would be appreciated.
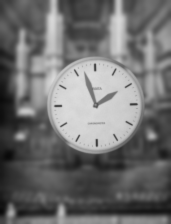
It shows 1,57
